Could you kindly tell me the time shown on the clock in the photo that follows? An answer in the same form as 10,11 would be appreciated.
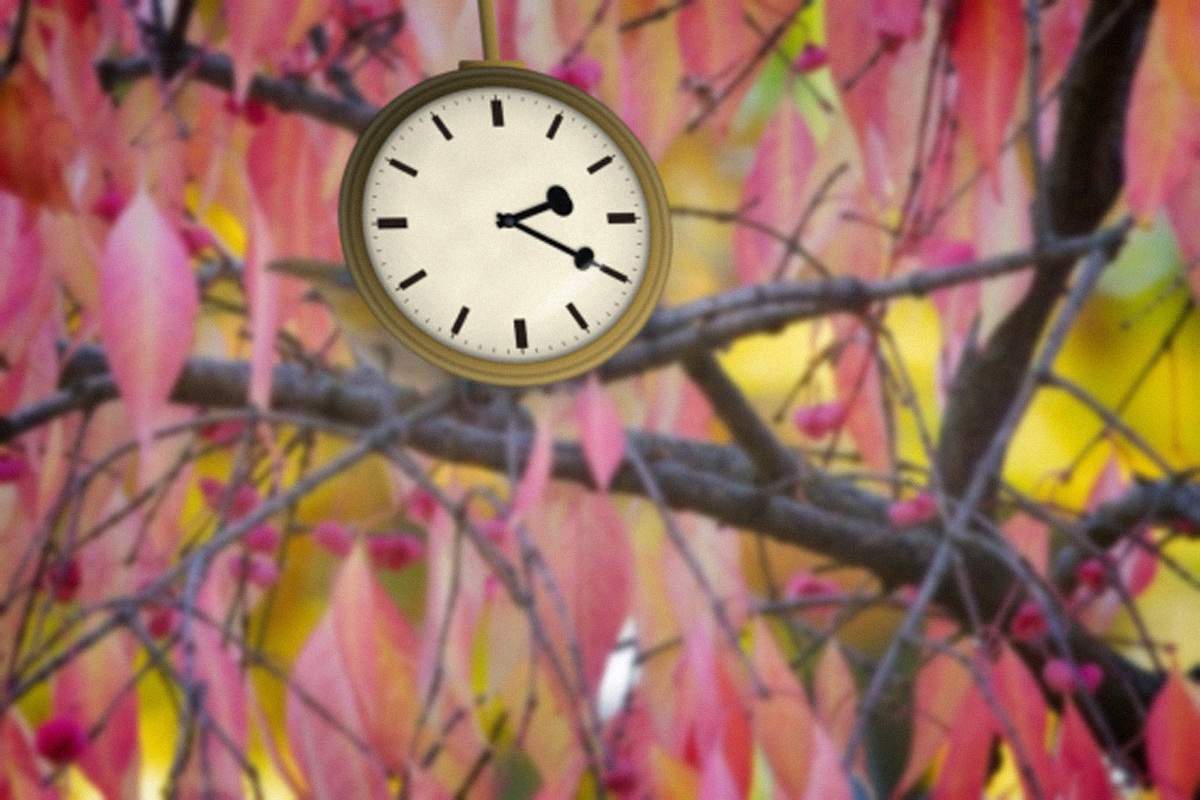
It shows 2,20
